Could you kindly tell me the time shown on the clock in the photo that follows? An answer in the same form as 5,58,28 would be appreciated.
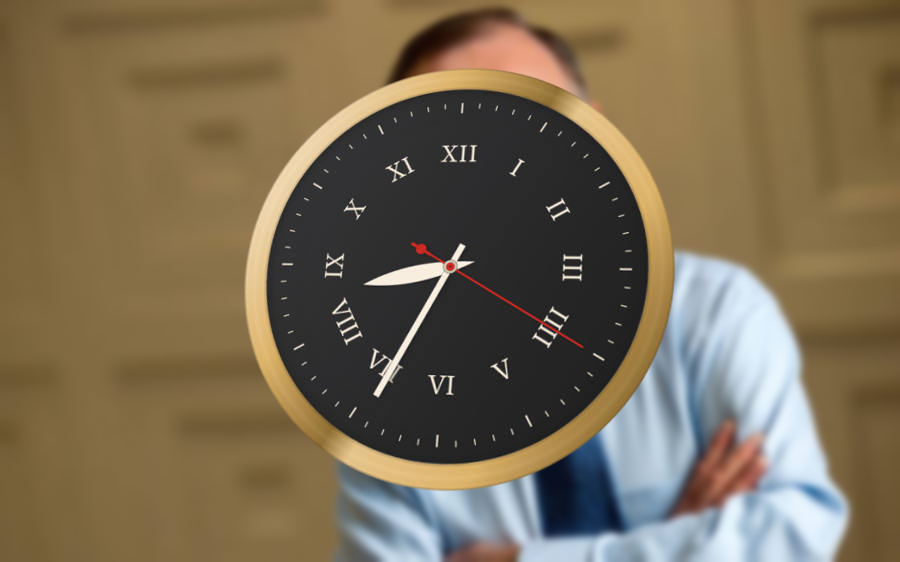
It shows 8,34,20
